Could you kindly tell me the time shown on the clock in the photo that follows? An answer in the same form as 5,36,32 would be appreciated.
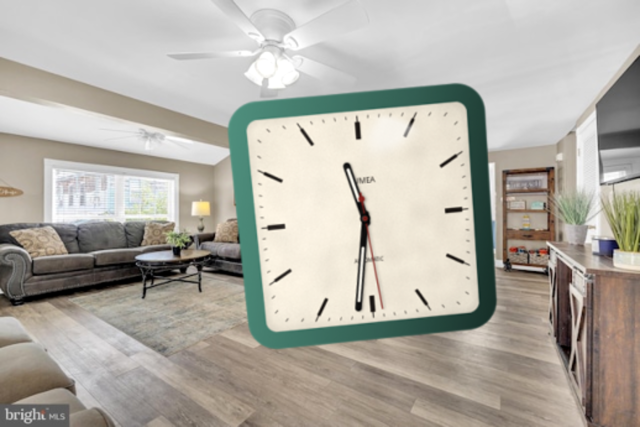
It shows 11,31,29
